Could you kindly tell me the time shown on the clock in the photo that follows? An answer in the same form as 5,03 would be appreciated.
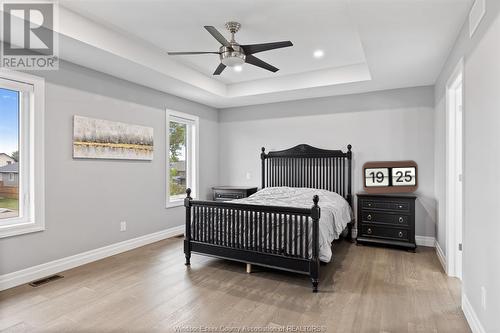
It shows 19,25
